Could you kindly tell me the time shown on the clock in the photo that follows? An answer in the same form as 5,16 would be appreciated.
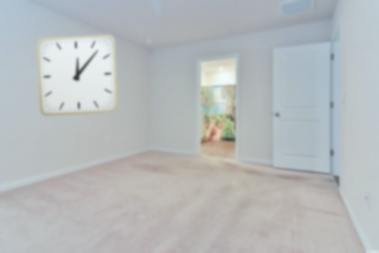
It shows 12,07
